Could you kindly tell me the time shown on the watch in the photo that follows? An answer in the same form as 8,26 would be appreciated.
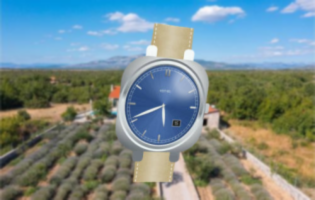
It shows 5,41
